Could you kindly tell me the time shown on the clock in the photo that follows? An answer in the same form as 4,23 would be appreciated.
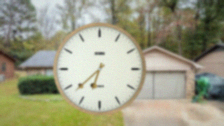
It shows 6,38
